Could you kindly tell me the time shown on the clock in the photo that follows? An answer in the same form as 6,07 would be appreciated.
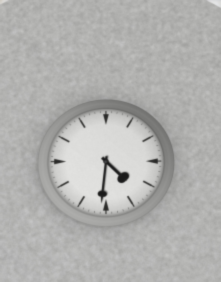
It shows 4,31
